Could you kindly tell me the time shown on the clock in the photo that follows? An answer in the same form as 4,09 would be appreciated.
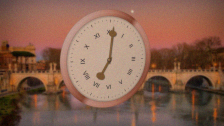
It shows 7,01
